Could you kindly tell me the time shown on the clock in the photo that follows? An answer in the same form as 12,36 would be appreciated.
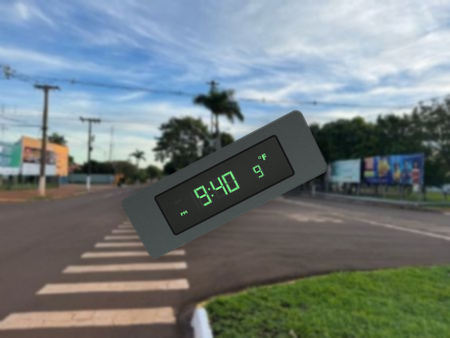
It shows 9,40
